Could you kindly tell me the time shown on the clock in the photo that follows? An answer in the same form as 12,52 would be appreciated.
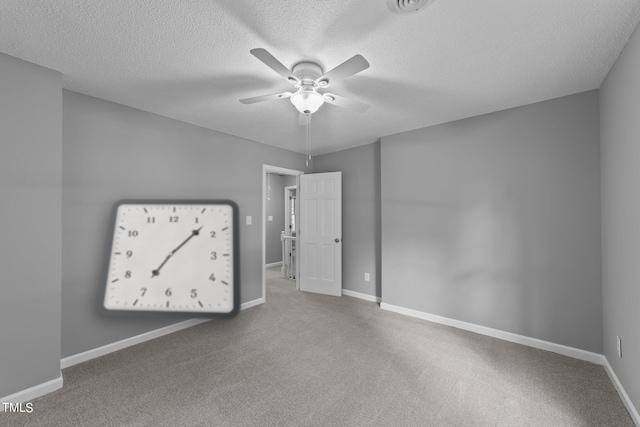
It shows 7,07
